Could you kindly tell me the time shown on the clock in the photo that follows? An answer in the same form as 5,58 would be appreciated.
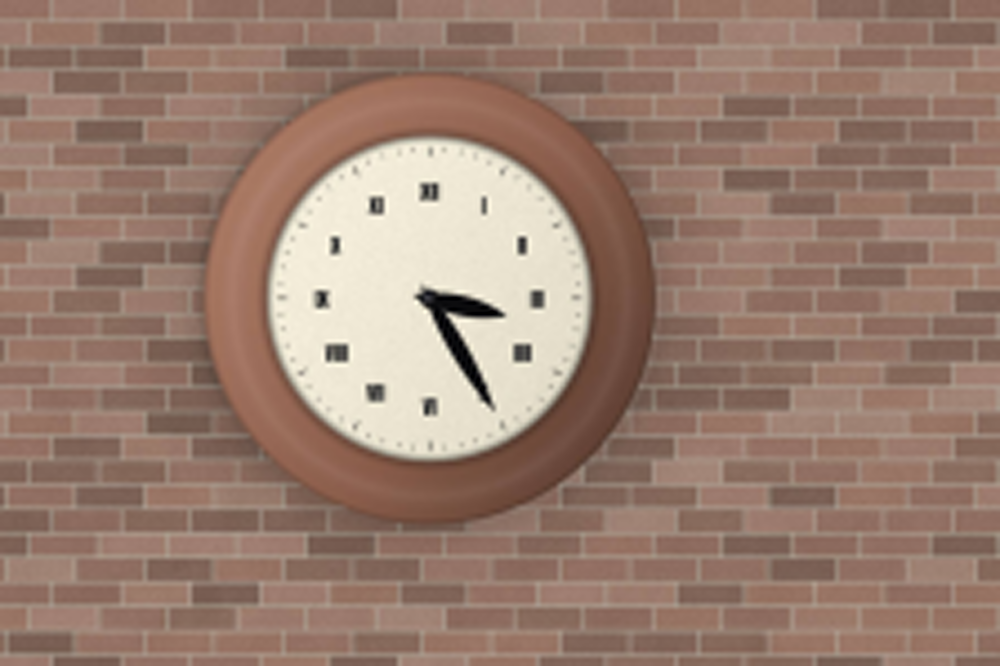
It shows 3,25
